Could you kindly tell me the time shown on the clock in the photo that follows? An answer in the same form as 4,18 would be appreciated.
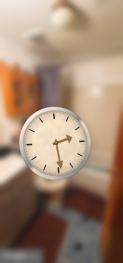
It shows 2,29
